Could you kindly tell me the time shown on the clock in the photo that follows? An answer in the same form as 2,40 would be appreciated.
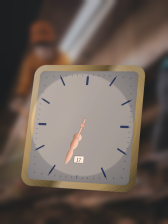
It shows 6,33
